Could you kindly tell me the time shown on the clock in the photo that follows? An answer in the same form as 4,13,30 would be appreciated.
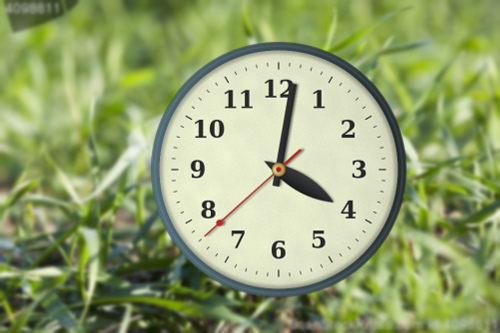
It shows 4,01,38
